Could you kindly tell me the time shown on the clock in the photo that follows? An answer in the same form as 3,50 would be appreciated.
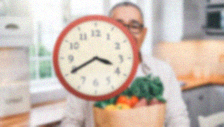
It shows 3,40
